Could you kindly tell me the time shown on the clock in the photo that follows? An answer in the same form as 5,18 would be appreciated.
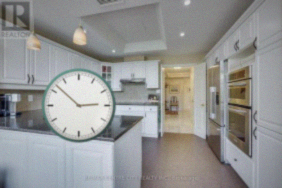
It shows 2,52
